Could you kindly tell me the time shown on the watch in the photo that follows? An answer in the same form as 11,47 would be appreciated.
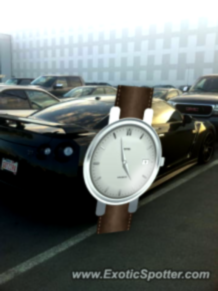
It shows 4,57
